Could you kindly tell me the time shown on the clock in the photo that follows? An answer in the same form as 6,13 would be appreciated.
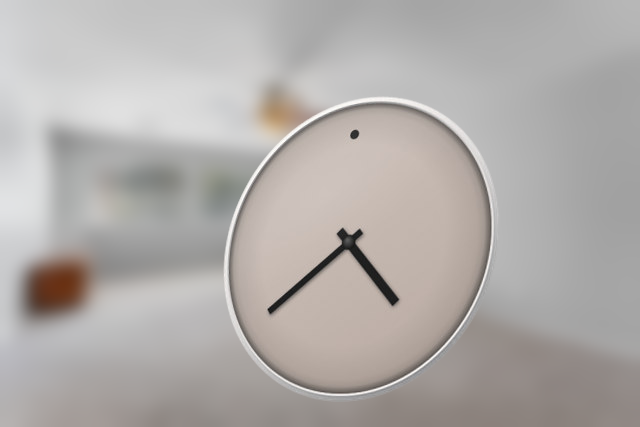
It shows 4,39
